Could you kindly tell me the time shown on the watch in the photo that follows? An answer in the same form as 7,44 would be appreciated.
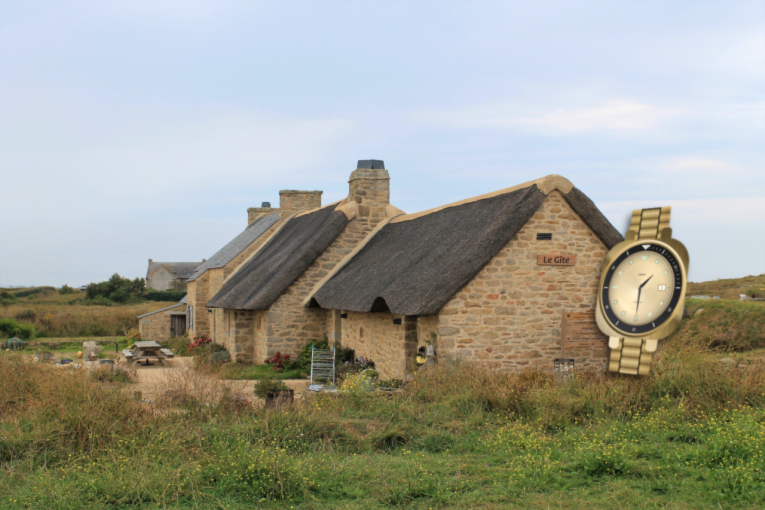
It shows 1,30
